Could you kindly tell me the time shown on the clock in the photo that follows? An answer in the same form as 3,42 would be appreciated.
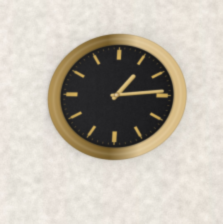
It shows 1,14
